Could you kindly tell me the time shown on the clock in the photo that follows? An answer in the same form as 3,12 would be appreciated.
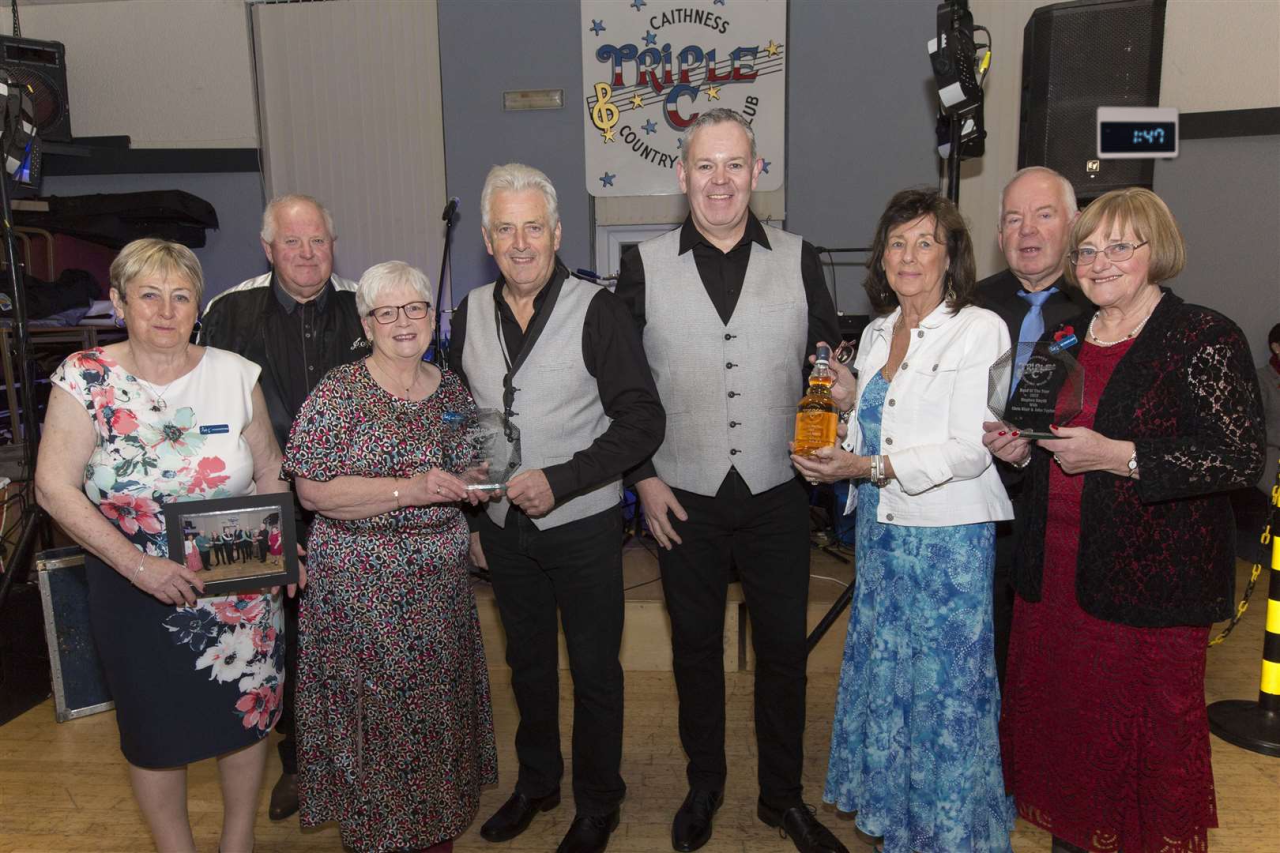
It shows 1,47
